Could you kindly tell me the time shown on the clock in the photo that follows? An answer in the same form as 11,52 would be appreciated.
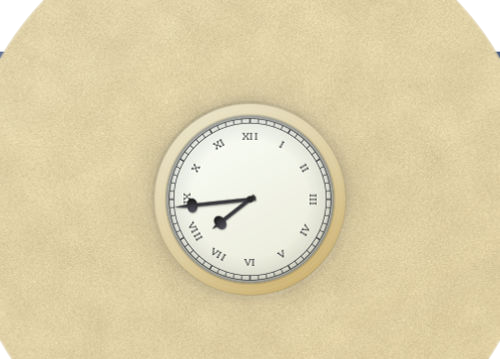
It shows 7,44
